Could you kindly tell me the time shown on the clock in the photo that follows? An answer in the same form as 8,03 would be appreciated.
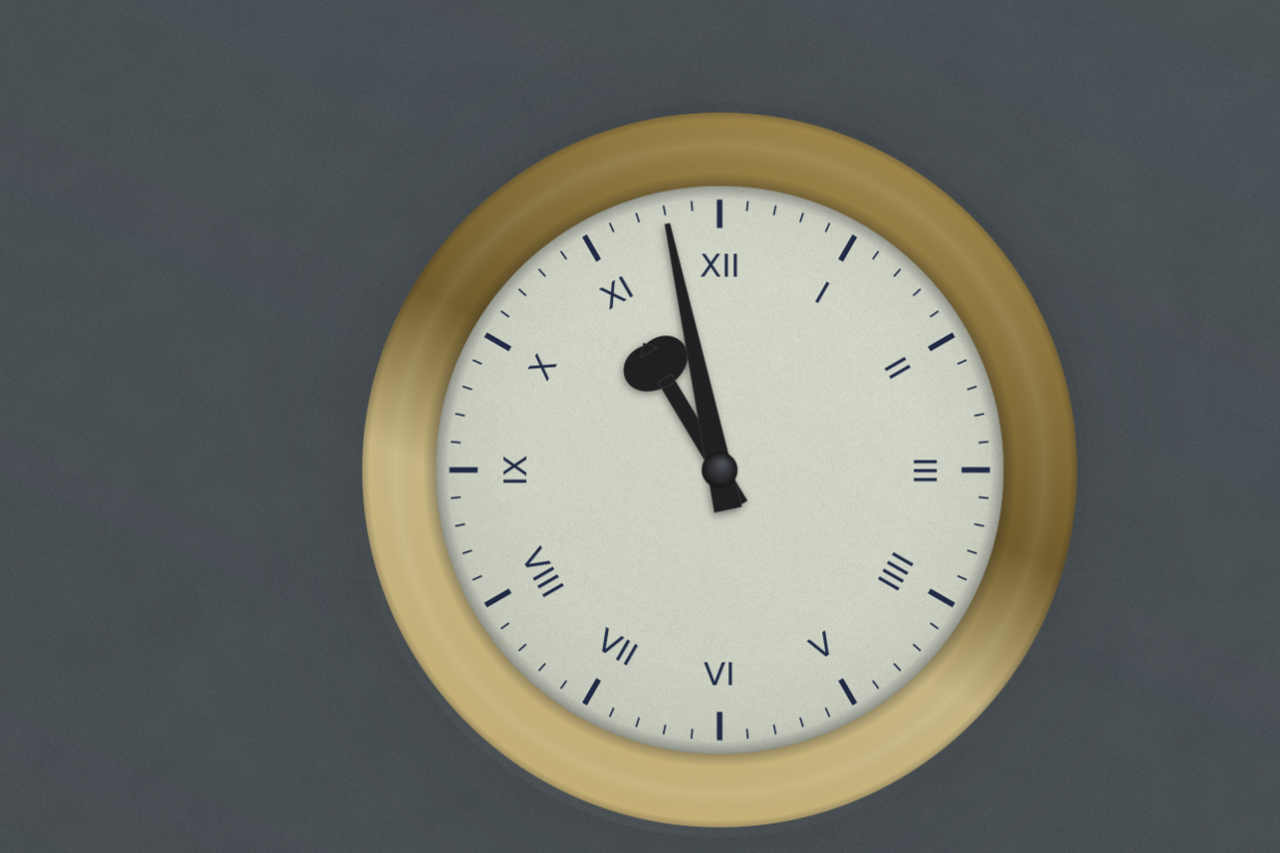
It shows 10,58
